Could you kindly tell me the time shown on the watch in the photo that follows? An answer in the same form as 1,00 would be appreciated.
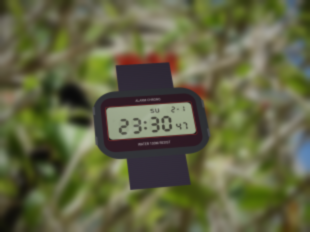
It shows 23,30
